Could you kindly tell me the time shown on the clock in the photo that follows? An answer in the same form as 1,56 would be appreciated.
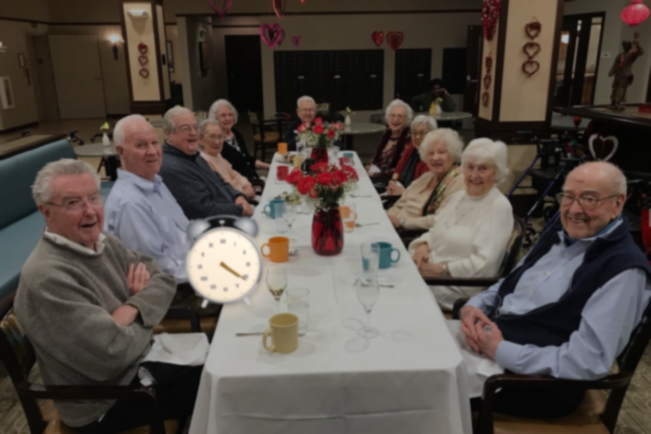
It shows 4,21
